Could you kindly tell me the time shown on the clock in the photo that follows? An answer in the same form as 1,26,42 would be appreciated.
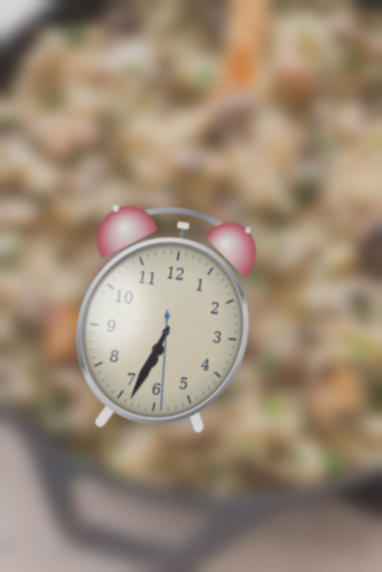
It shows 6,33,29
